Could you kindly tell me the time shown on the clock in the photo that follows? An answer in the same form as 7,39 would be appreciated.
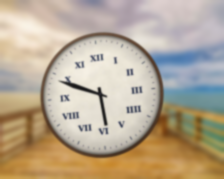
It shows 5,49
